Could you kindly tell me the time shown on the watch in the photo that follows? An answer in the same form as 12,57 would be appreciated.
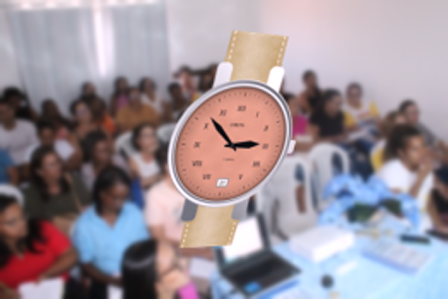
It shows 2,52
